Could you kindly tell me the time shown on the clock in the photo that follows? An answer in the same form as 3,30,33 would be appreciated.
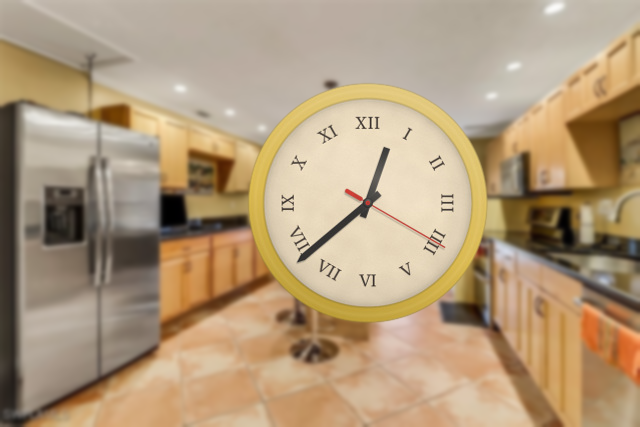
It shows 12,38,20
